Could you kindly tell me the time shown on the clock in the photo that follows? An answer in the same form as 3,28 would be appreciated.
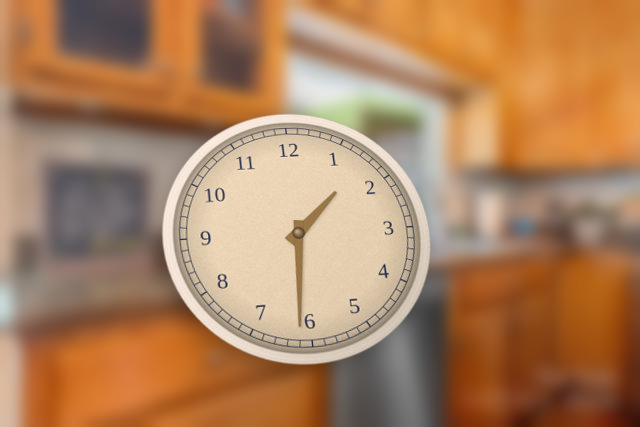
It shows 1,31
